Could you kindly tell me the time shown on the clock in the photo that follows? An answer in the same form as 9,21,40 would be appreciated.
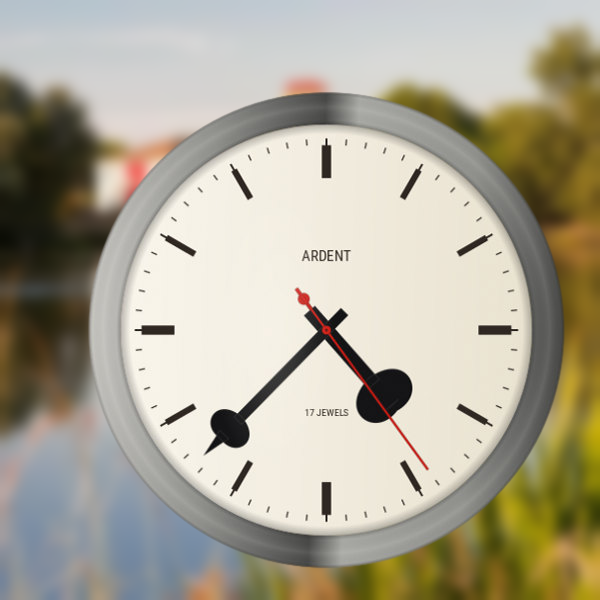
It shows 4,37,24
